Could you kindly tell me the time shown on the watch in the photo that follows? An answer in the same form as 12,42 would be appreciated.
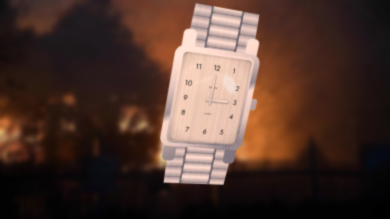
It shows 3,00
